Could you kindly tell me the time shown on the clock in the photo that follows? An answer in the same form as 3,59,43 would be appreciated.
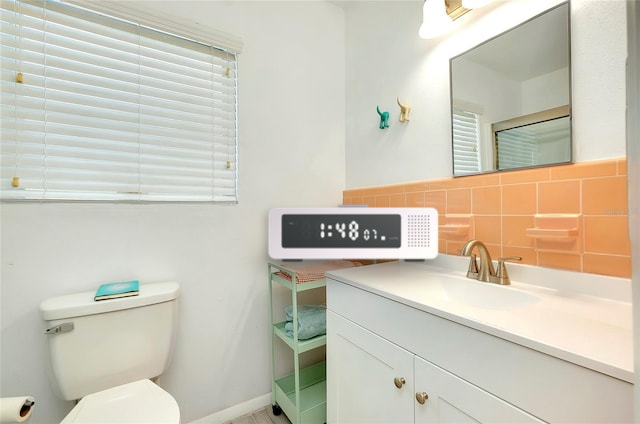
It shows 1,48,07
